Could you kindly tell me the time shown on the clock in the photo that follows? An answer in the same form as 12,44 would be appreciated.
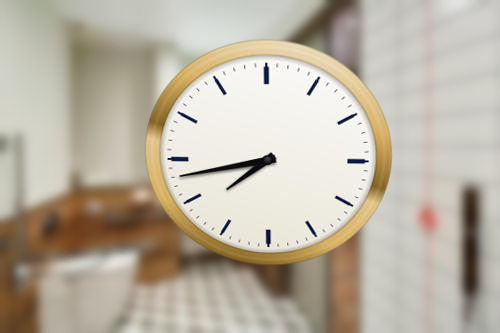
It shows 7,43
